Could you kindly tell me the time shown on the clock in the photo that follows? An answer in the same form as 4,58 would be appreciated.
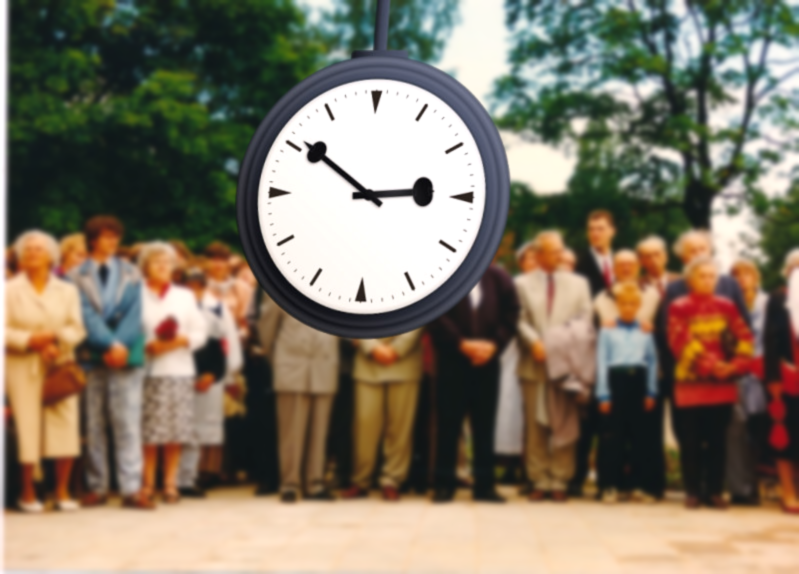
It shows 2,51
